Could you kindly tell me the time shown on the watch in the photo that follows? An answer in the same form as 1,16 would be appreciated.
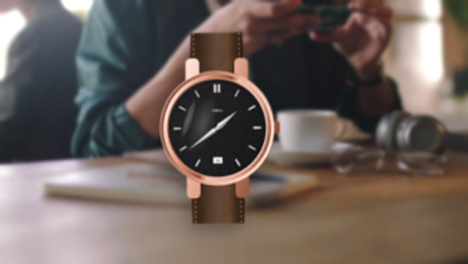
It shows 1,39
